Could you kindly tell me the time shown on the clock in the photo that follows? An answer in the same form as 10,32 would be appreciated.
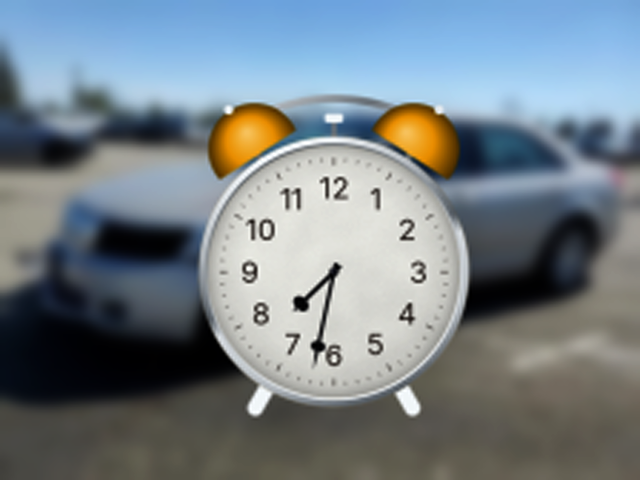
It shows 7,32
